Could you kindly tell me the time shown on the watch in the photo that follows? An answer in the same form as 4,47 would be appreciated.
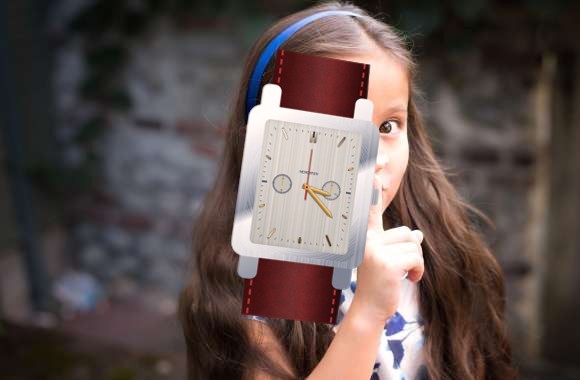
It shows 3,22
